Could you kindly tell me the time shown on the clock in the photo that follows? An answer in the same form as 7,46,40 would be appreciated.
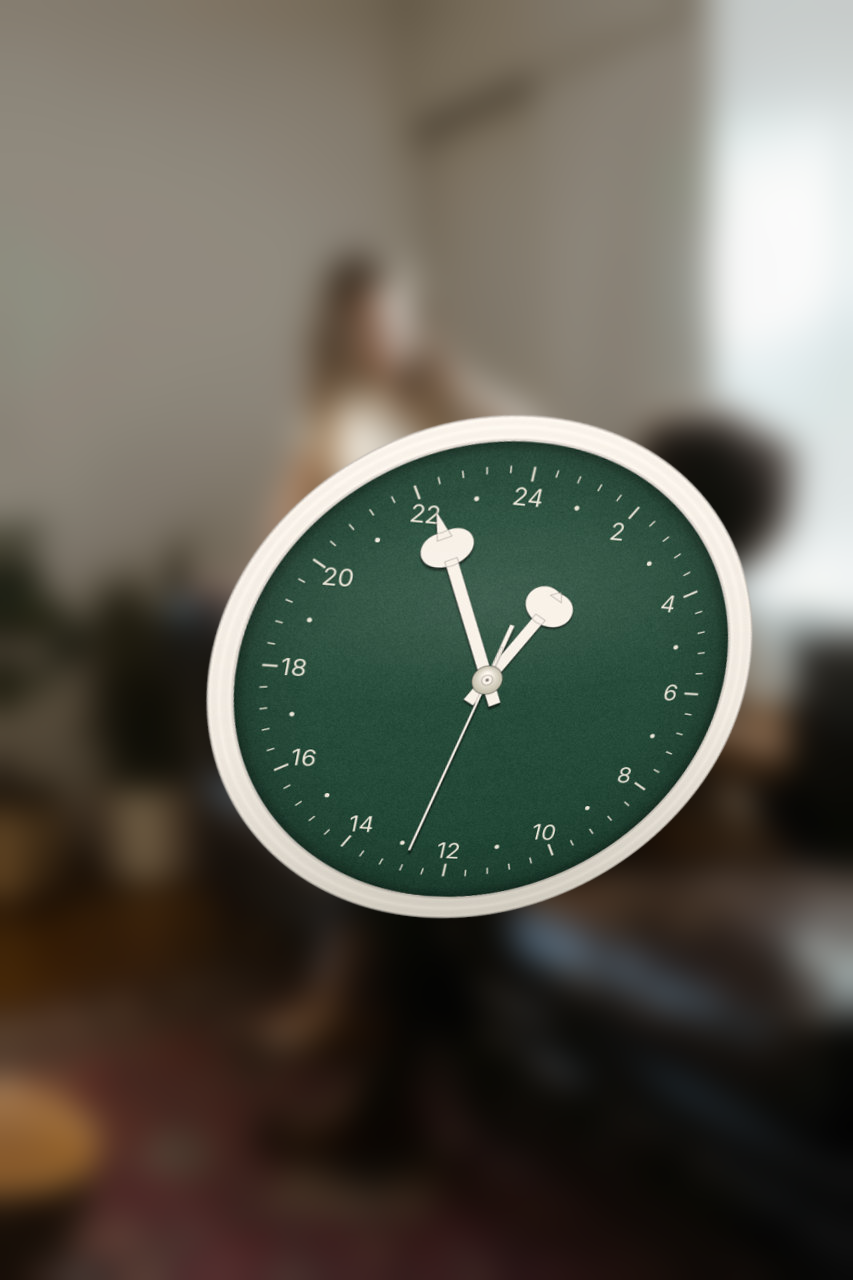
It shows 1,55,32
